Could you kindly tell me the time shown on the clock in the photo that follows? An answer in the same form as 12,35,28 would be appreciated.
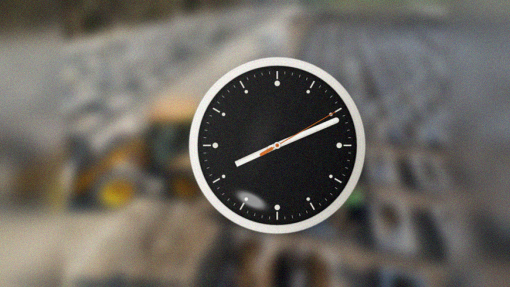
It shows 8,11,10
